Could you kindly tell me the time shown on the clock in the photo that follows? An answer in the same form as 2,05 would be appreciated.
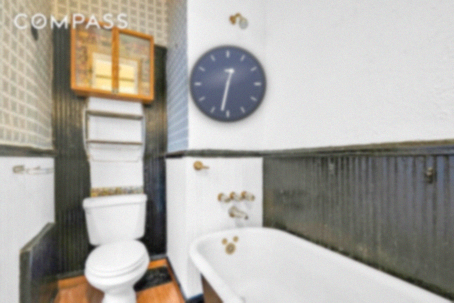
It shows 12,32
